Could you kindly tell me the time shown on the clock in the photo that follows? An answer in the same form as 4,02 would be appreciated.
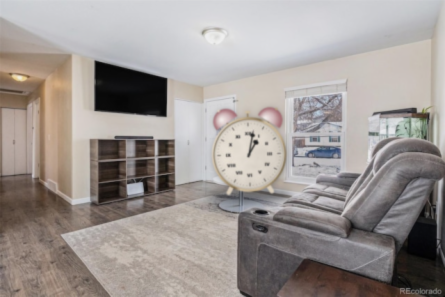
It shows 1,02
